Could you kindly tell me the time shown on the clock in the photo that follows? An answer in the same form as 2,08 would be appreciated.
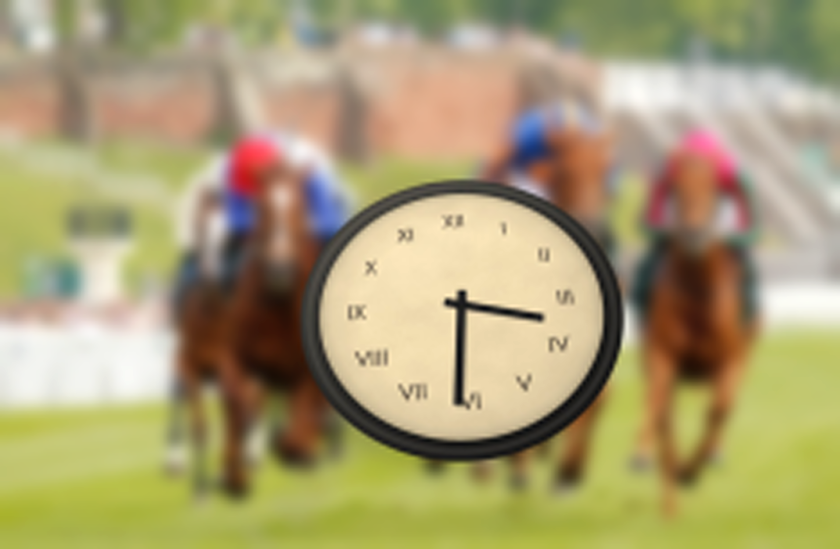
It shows 3,31
